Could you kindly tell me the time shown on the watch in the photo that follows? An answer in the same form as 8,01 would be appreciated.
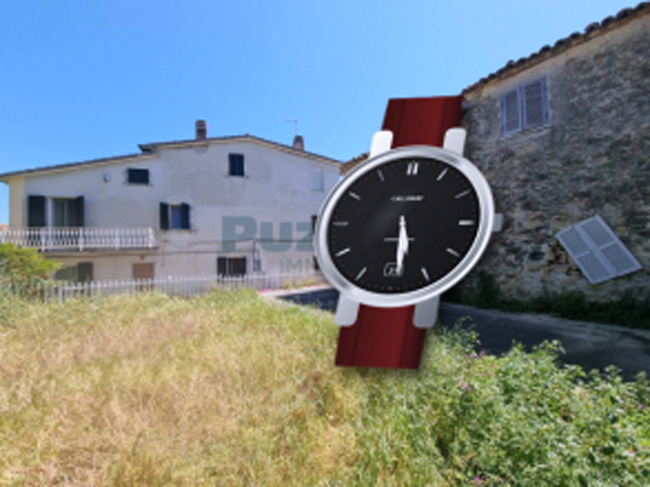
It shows 5,29
